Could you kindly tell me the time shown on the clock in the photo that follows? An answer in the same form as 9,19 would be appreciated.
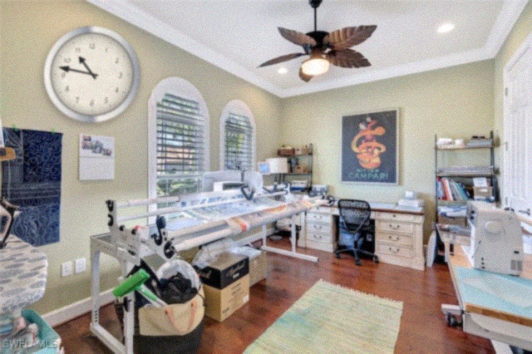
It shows 10,47
